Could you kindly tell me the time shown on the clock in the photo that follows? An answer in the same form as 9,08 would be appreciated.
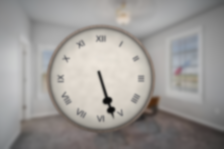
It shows 5,27
